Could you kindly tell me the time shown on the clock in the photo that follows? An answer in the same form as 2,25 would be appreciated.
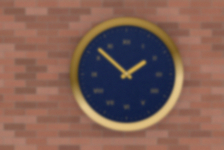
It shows 1,52
